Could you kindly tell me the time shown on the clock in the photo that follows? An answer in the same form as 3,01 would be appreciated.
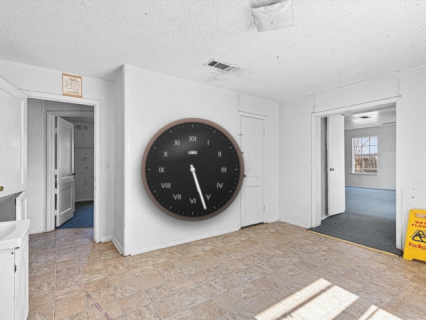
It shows 5,27
